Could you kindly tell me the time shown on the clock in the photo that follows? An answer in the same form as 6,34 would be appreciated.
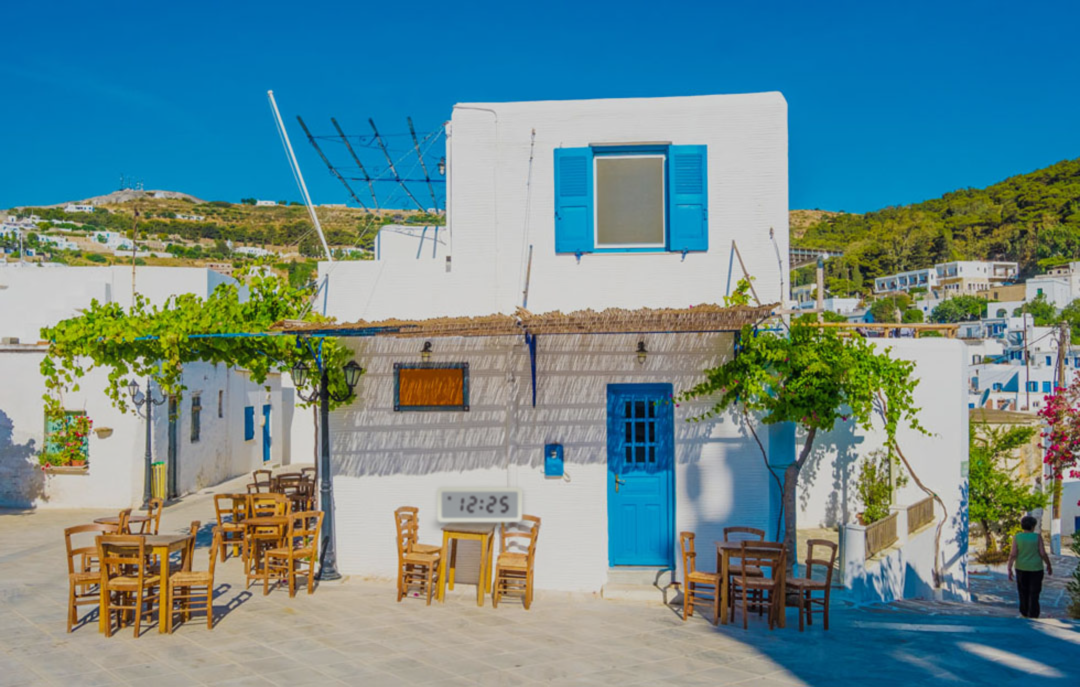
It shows 12,25
